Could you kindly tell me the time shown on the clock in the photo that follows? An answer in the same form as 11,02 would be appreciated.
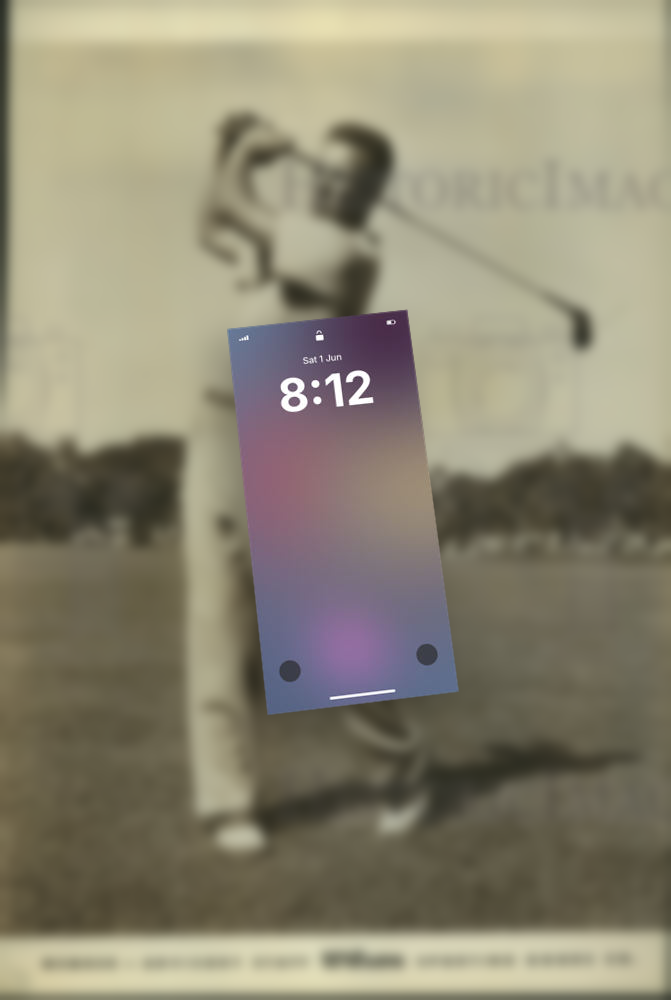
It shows 8,12
